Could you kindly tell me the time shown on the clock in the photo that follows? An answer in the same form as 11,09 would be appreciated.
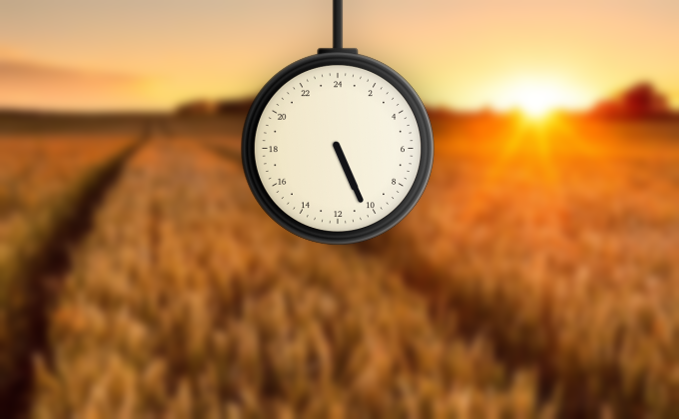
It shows 10,26
